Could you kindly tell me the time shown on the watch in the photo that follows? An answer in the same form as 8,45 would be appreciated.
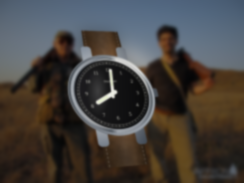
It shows 8,01
